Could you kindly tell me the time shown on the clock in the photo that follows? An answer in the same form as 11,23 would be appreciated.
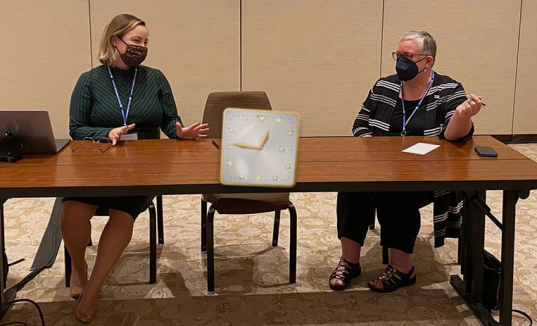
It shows 12,46
